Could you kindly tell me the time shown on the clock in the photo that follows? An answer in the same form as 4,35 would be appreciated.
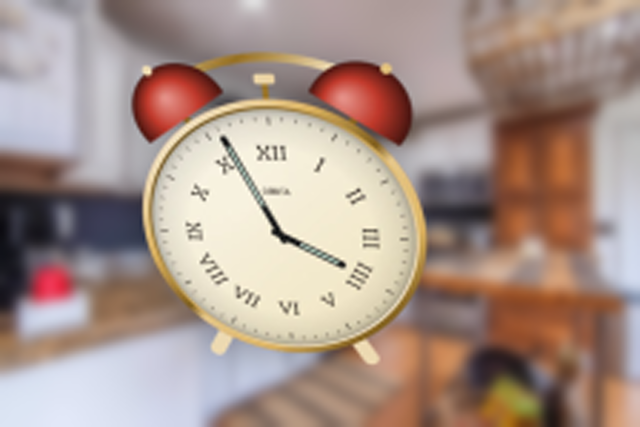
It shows 3,56
